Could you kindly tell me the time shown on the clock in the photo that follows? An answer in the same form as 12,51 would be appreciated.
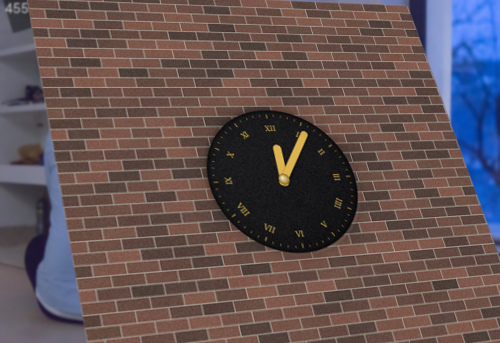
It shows 12,06
